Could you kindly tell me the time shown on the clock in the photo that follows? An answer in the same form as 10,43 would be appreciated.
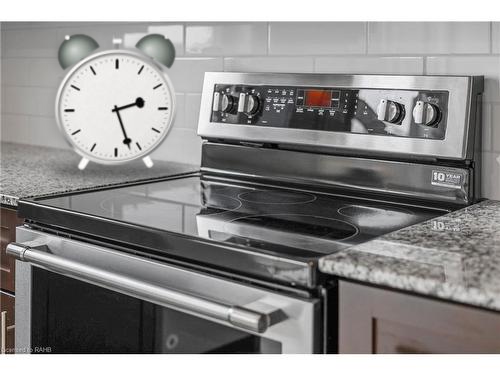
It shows 2,27
